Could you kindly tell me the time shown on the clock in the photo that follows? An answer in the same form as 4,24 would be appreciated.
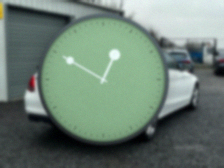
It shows 12,50
